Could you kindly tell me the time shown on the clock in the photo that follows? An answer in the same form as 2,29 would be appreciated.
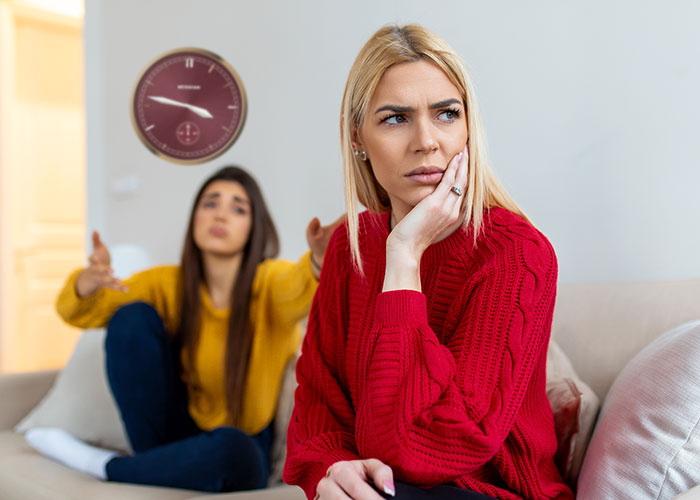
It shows 3,47
